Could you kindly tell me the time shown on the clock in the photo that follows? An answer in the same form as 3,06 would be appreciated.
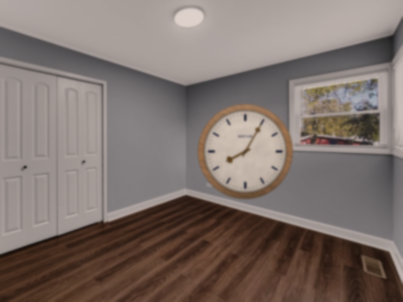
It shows 8,05
